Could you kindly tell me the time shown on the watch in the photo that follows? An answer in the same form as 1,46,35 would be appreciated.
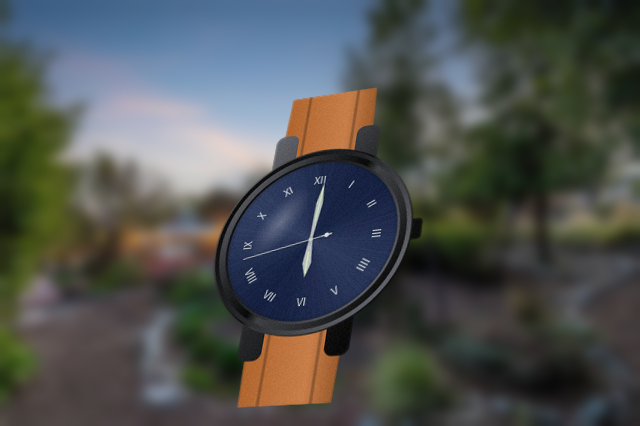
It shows 6,00,43
